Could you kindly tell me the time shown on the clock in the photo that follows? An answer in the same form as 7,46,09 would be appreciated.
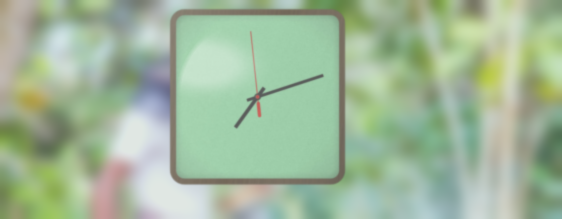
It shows 7,11,59
